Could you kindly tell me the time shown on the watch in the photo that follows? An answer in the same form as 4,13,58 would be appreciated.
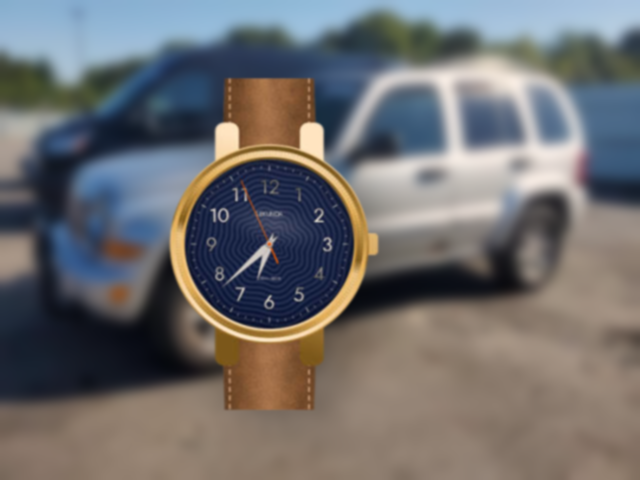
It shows 6,37,56
